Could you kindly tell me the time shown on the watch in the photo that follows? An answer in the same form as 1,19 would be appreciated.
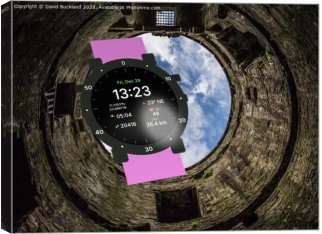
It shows 13,23
